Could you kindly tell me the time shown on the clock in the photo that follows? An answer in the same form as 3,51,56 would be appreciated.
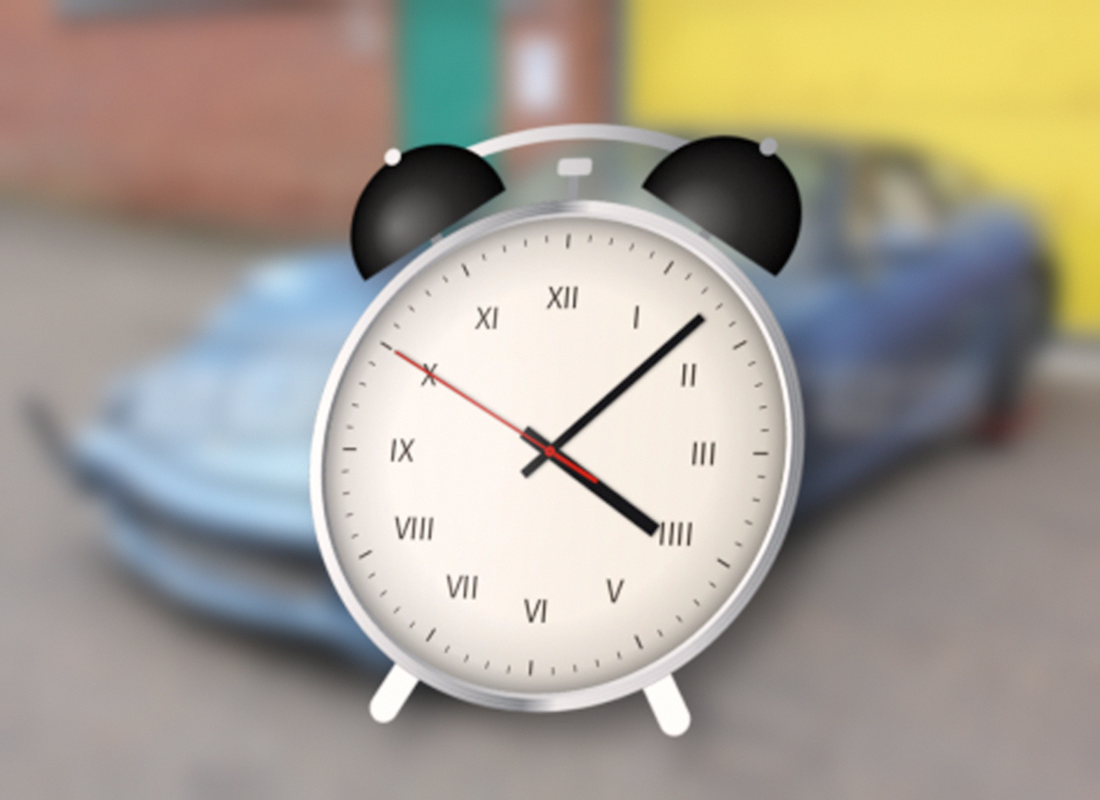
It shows 4,07,50
